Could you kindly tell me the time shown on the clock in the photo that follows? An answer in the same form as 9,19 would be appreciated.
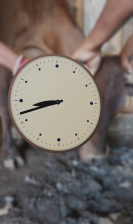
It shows 8,42
